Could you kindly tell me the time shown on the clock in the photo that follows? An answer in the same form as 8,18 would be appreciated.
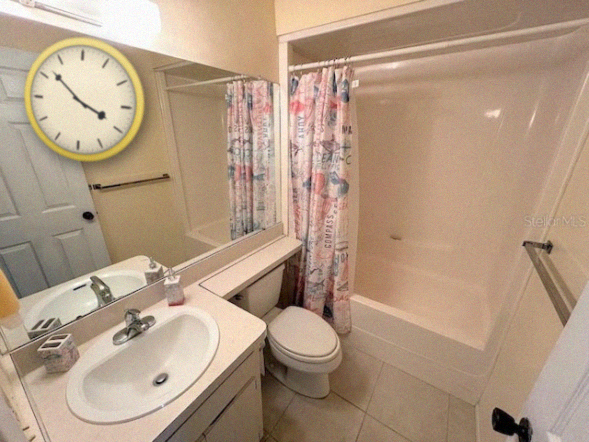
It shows 3,52
